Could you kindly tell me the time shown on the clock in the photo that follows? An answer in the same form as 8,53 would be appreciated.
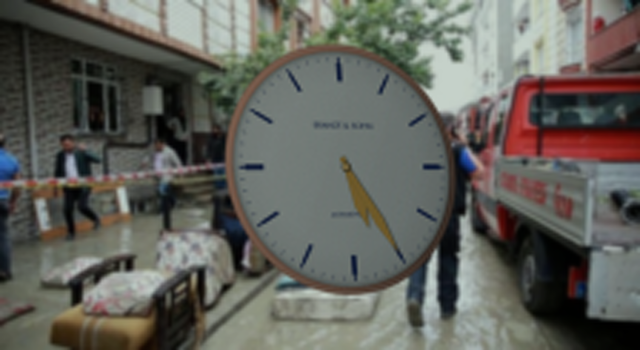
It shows 5,25
